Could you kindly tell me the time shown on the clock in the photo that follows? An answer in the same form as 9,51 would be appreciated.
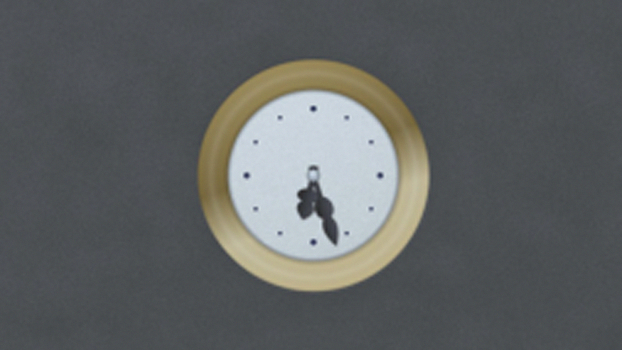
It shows 6,27
